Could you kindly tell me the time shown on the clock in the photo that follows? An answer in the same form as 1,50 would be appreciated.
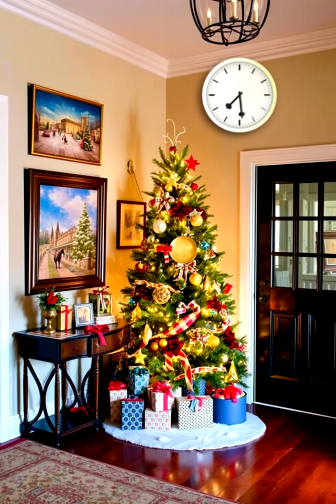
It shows 7,29
